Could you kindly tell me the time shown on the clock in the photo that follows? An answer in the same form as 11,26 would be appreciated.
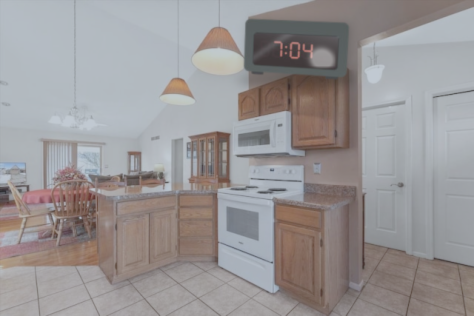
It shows 7,04
